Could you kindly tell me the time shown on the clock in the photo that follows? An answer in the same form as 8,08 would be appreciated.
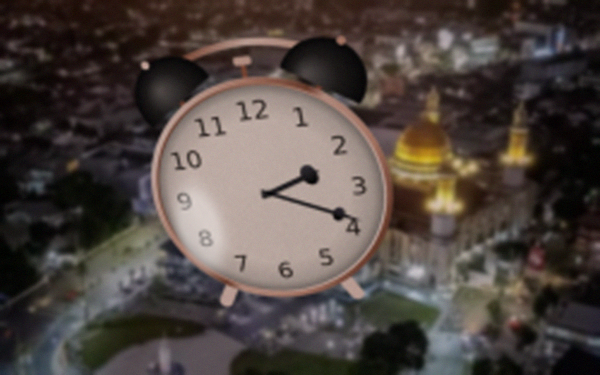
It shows 2,19
